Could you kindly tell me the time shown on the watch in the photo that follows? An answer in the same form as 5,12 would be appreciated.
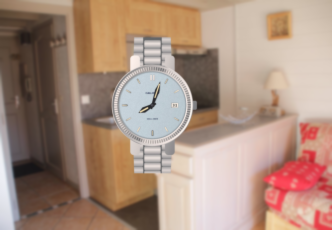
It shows 8,03
